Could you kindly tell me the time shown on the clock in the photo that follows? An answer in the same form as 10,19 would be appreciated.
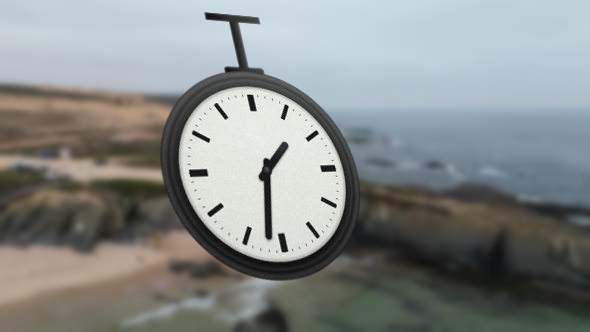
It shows 1,32
